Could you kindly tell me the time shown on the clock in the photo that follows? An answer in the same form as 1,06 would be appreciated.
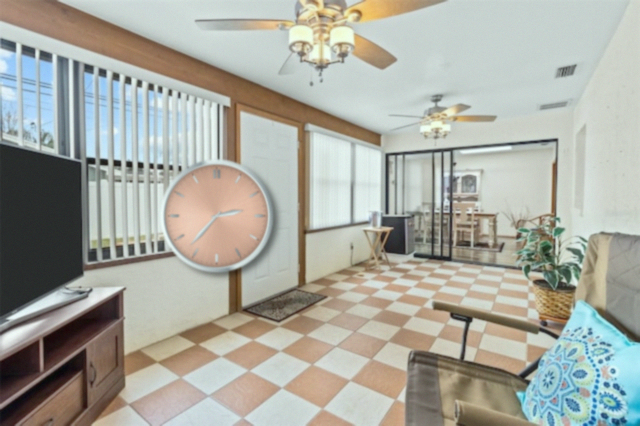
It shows 2,37
